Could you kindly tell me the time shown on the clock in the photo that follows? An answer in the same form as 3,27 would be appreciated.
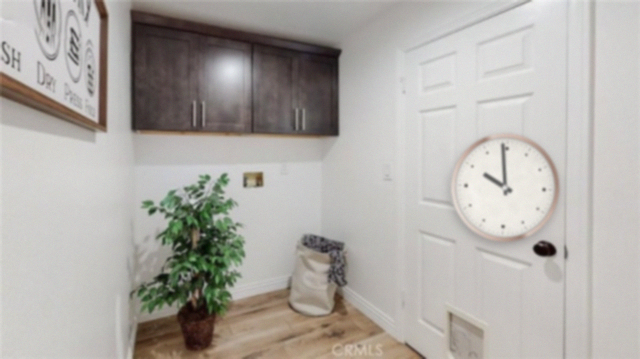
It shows 9,59
